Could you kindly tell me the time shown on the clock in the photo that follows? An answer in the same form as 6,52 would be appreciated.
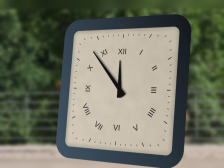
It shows 11,53
